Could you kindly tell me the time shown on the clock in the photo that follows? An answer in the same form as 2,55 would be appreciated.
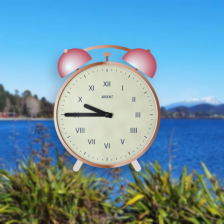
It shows 9,45
